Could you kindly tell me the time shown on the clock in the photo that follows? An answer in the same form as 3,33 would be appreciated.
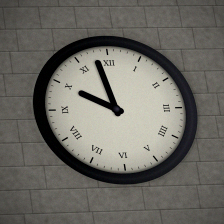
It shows 9,58
